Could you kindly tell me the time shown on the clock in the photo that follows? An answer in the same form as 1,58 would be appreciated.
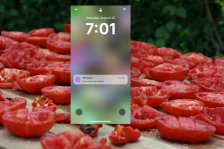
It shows 7,01
